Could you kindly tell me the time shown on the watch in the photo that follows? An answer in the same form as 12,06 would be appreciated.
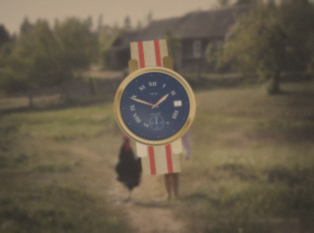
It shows 1,49
